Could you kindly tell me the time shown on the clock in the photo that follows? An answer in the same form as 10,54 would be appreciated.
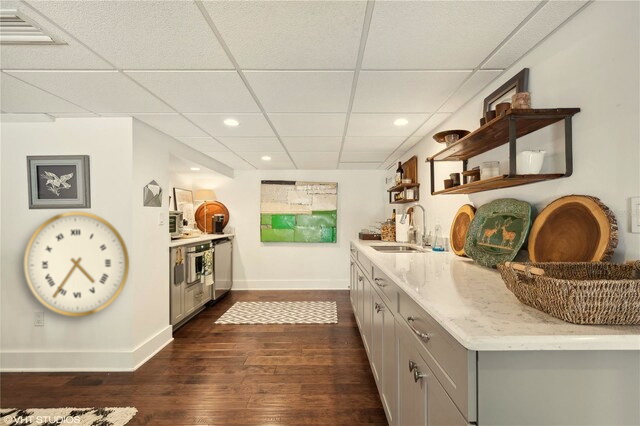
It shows 4,36
